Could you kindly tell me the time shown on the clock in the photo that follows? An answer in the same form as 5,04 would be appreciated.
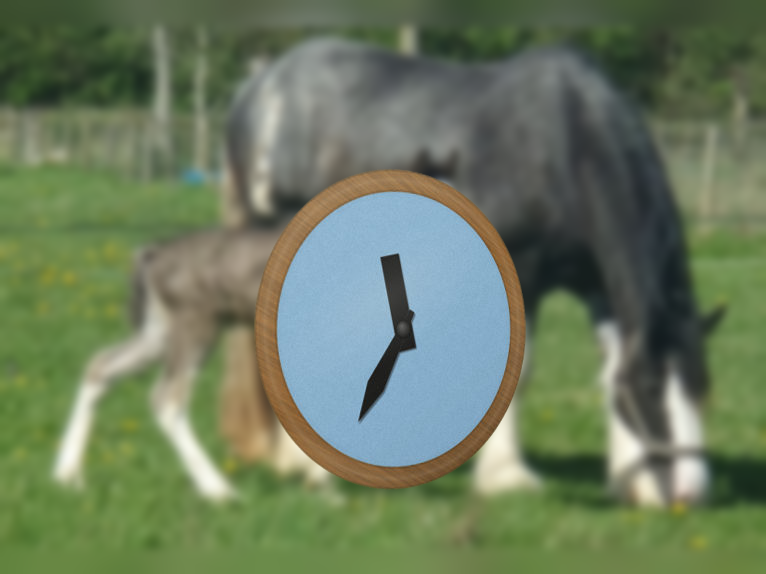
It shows 11,35
